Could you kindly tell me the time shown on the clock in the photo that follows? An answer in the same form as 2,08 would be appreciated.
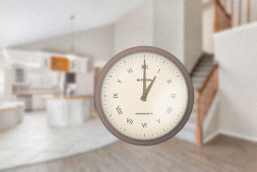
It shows 1,00
